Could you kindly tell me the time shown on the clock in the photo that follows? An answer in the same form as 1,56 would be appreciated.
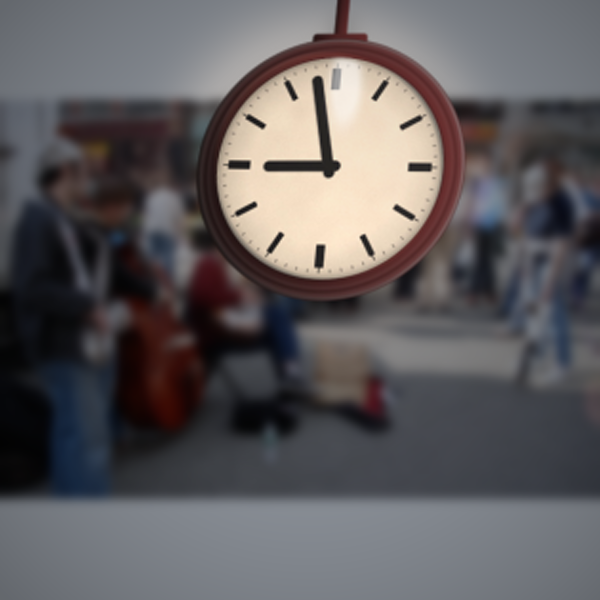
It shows 8,58
